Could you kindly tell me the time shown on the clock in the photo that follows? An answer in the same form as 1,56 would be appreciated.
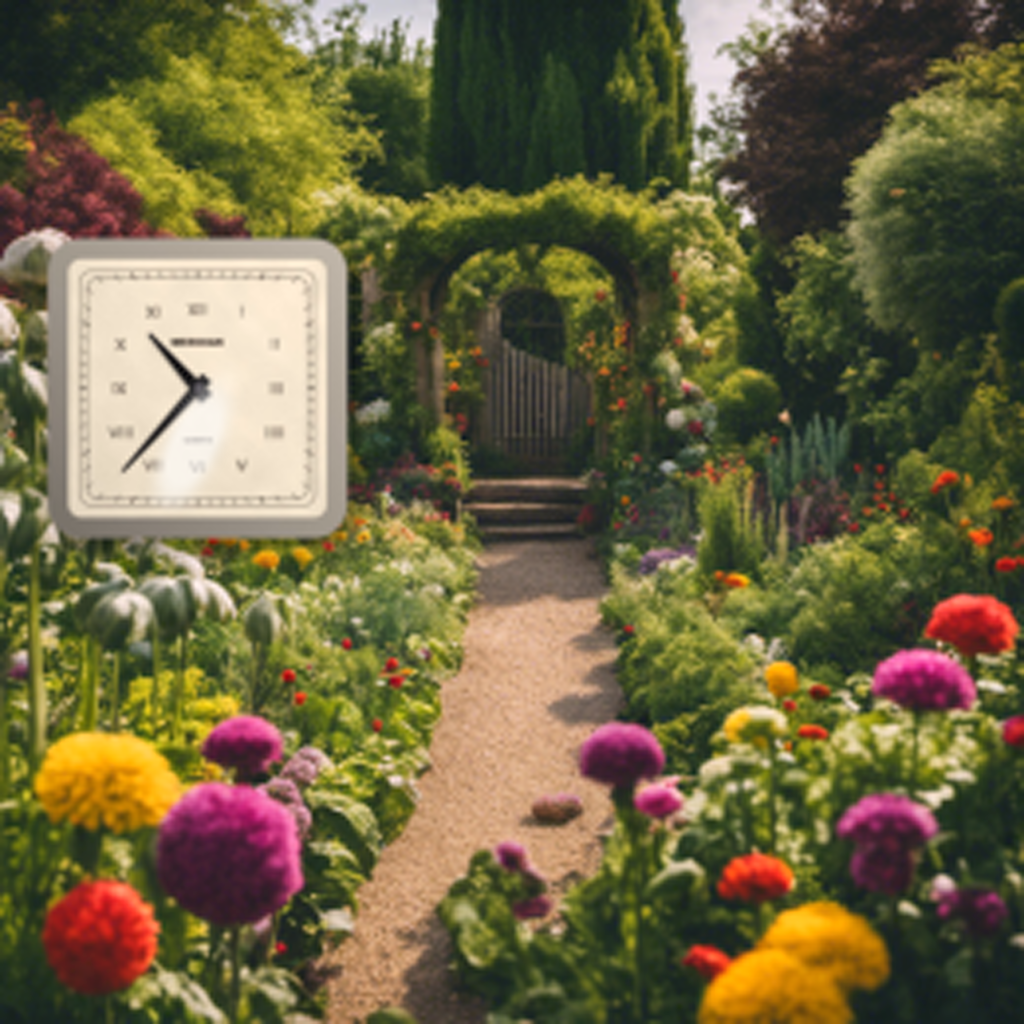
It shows 10,37
